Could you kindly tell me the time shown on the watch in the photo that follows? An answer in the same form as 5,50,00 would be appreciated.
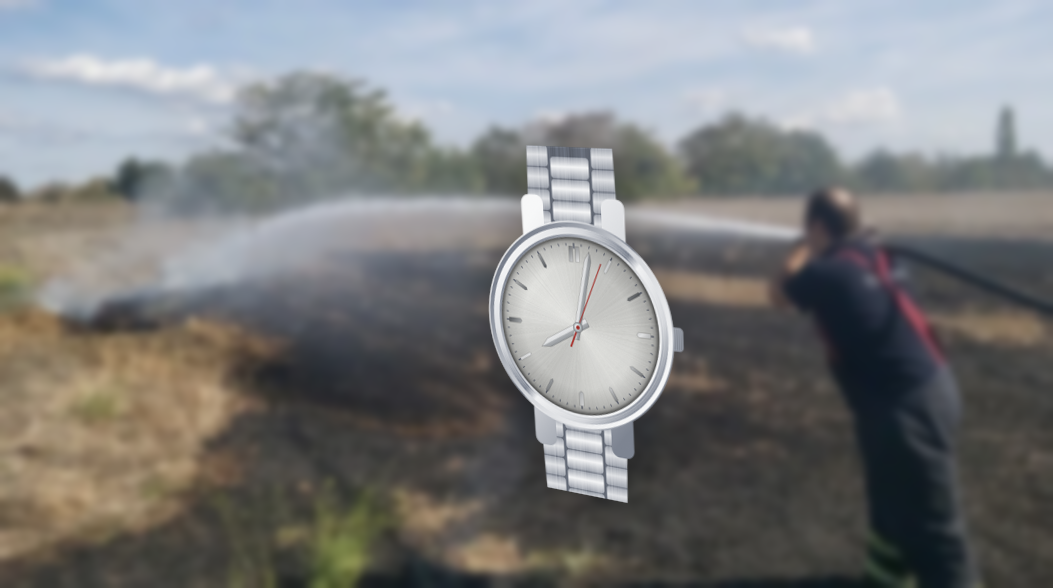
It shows 8,02,04
